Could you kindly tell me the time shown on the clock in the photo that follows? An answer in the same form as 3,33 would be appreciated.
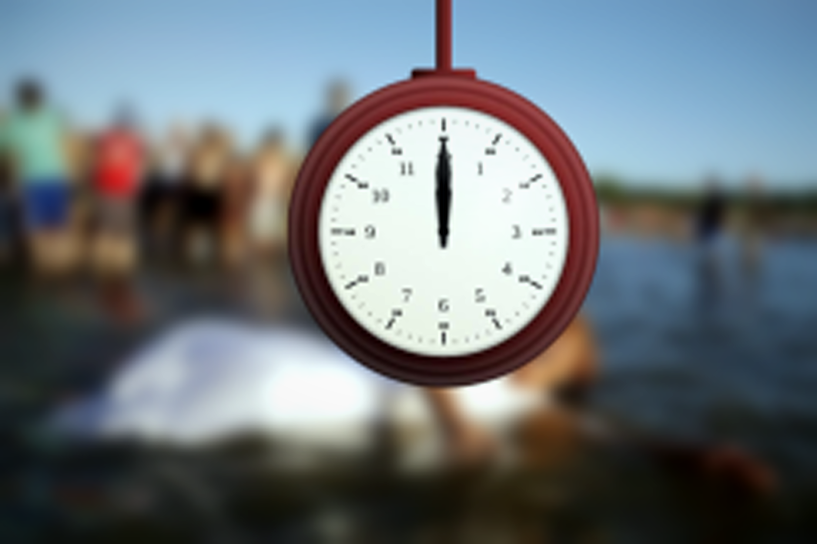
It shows 12,00
